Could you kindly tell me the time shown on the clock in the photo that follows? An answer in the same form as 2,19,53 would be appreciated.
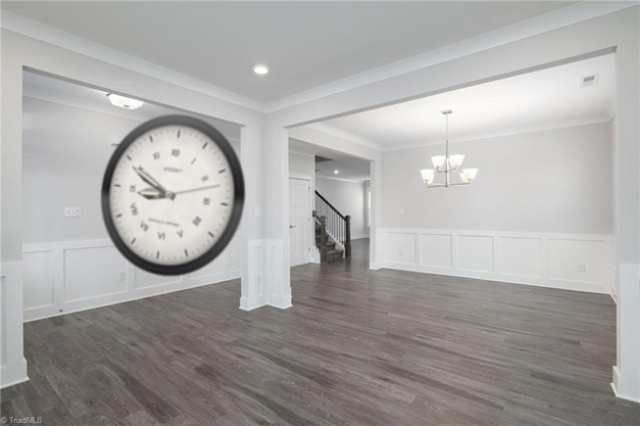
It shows 8,49,12
